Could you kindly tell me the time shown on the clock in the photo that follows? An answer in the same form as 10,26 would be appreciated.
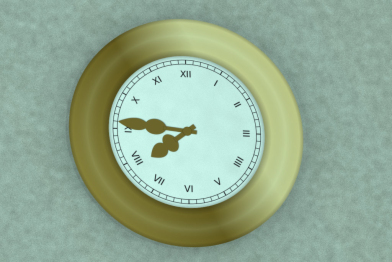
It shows 7,46
